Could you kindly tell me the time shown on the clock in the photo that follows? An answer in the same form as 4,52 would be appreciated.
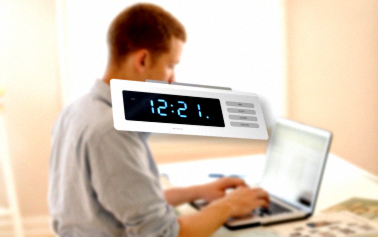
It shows 12,21
